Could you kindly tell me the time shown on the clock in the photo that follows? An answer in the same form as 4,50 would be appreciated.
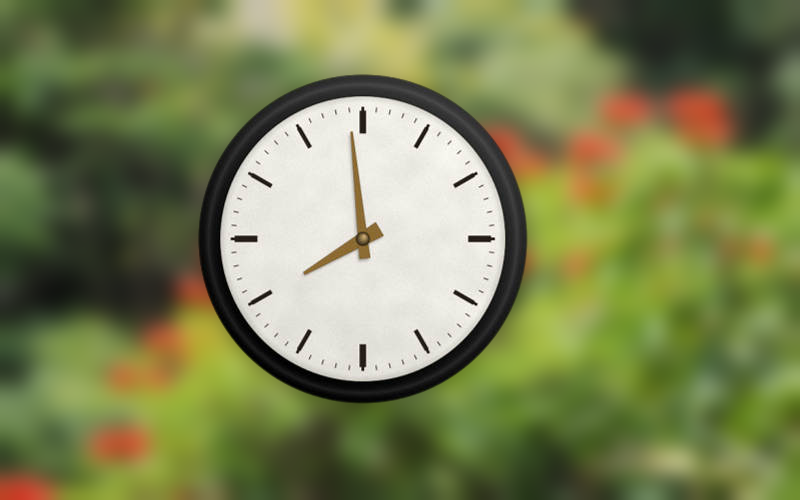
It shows 7,59
